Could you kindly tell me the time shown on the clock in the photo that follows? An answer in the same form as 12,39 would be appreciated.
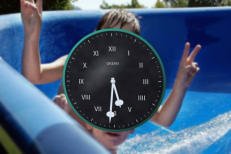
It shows 5,31
